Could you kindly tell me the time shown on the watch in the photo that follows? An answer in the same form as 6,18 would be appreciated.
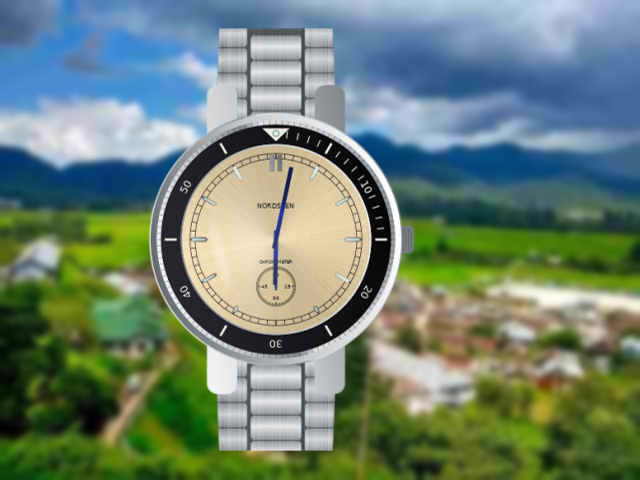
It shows 6,02
